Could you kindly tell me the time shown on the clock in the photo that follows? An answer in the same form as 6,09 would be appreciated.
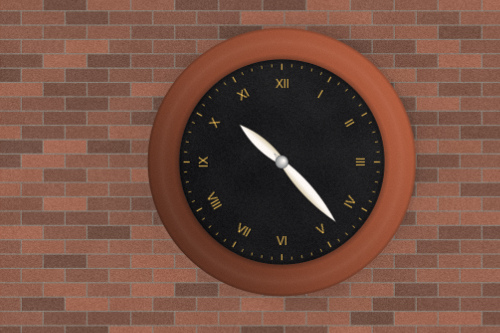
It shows 10,23
